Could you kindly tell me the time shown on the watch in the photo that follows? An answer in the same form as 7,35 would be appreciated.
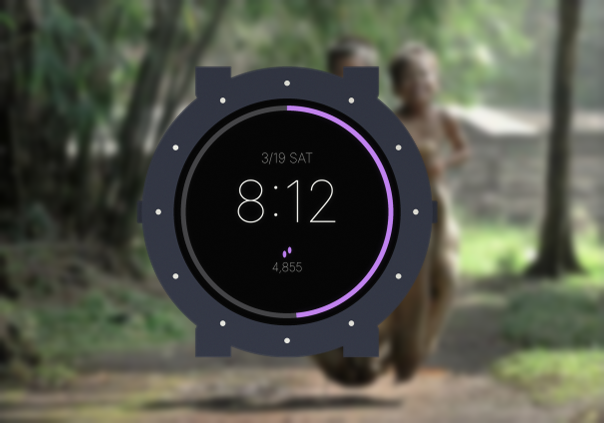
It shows 8,12
